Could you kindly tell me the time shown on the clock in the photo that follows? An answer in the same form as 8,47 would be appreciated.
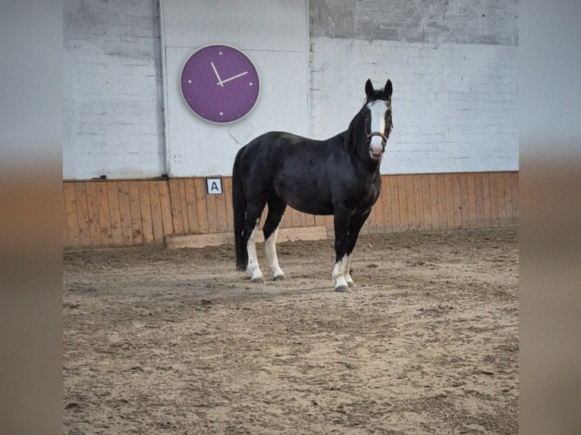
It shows 11,11
